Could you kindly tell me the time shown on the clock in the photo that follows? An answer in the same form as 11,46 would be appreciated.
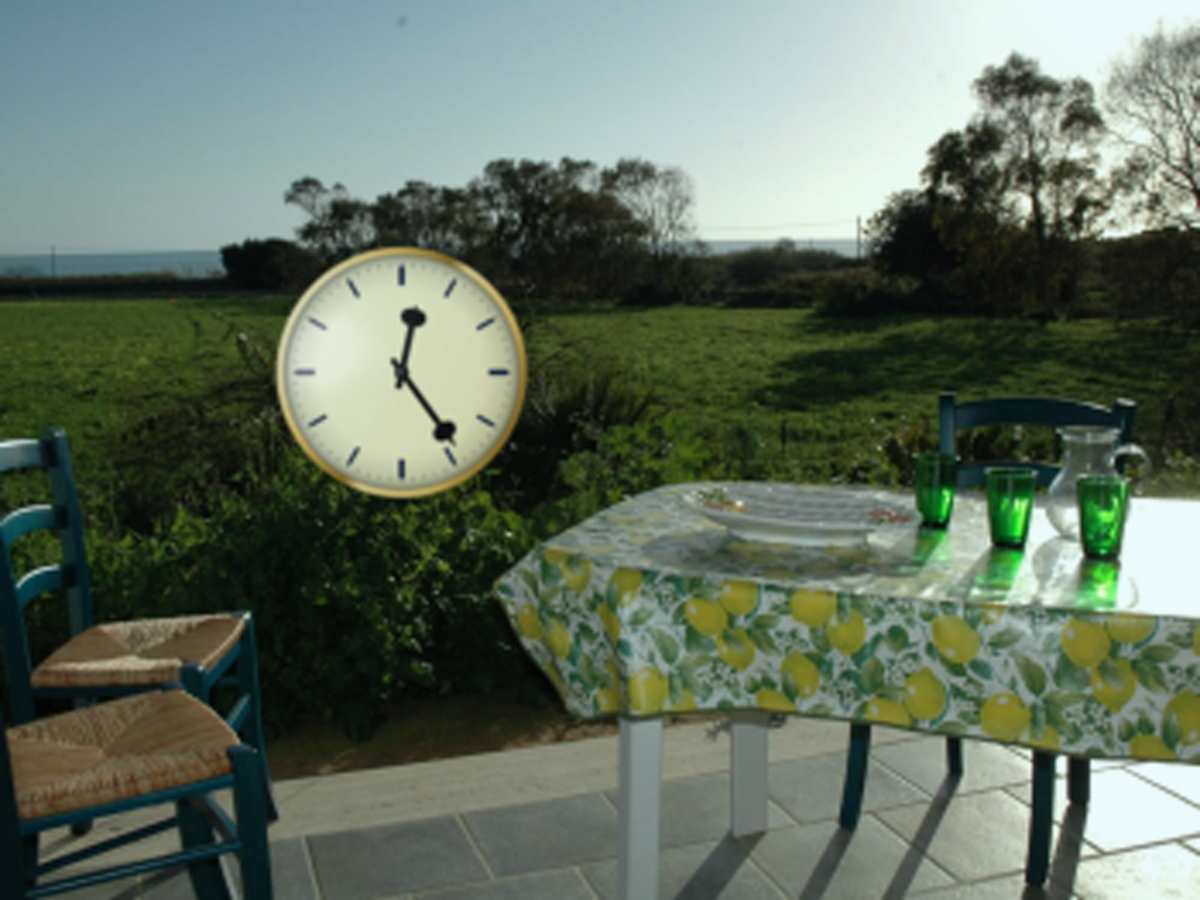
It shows 12,24
